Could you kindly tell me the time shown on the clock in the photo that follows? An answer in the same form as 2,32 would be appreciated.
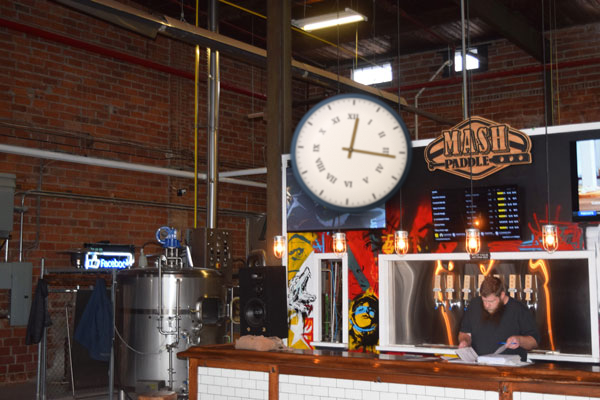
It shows 12,16
